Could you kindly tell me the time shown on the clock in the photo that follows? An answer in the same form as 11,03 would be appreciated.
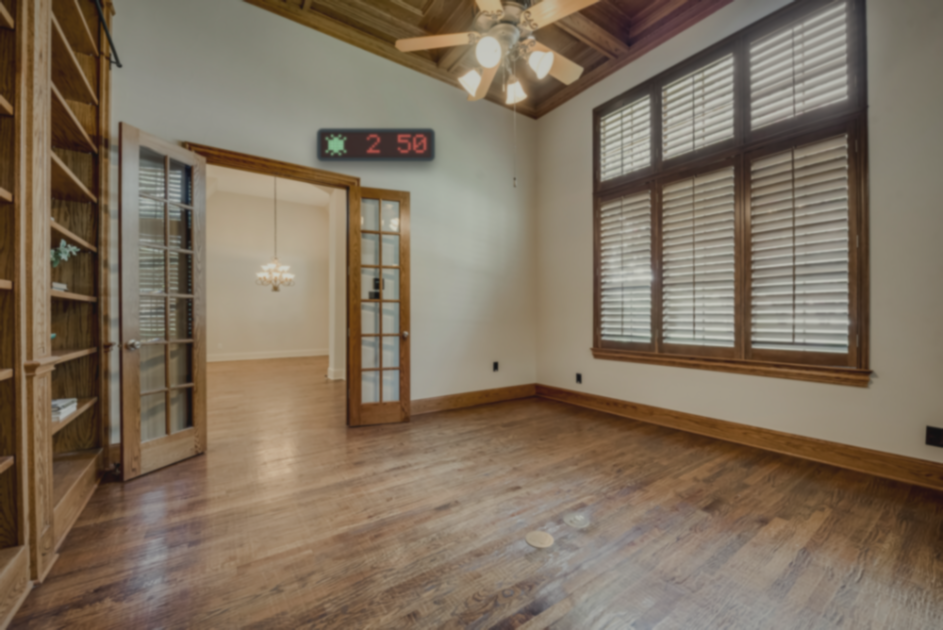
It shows 2,50
